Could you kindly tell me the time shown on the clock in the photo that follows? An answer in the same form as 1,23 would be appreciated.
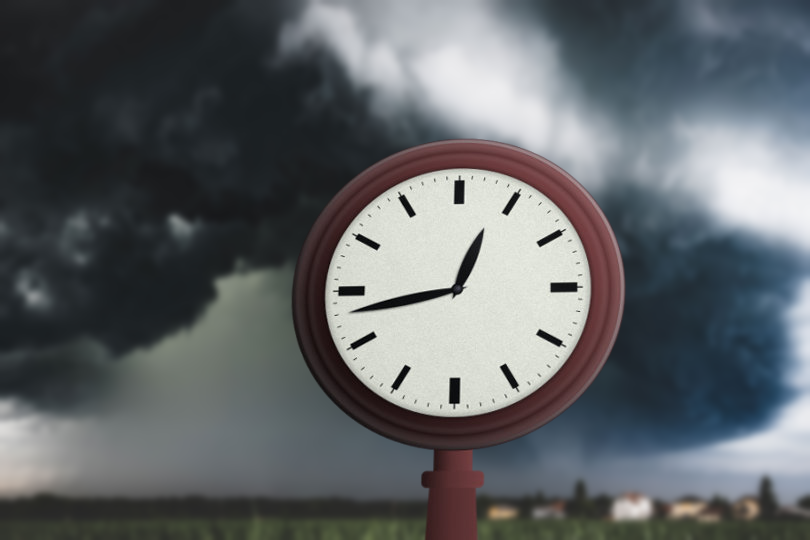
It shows 12,43
